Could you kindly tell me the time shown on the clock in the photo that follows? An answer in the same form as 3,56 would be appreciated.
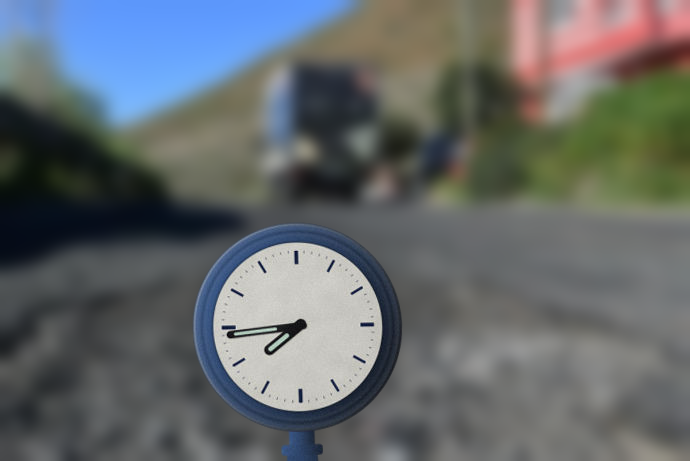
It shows 7,44
